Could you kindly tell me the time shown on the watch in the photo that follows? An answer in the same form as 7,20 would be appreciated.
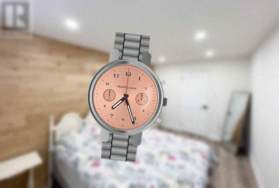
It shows 7,26
